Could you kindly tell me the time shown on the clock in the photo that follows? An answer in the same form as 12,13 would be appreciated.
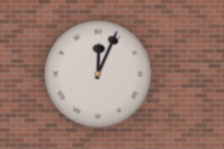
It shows 12,04
